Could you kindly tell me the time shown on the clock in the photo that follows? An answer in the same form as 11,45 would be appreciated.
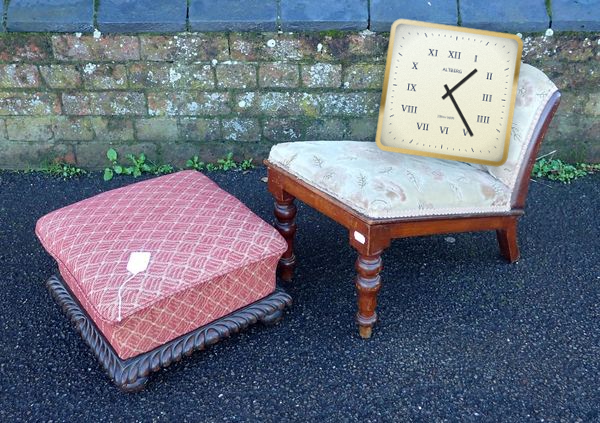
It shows 1,24
